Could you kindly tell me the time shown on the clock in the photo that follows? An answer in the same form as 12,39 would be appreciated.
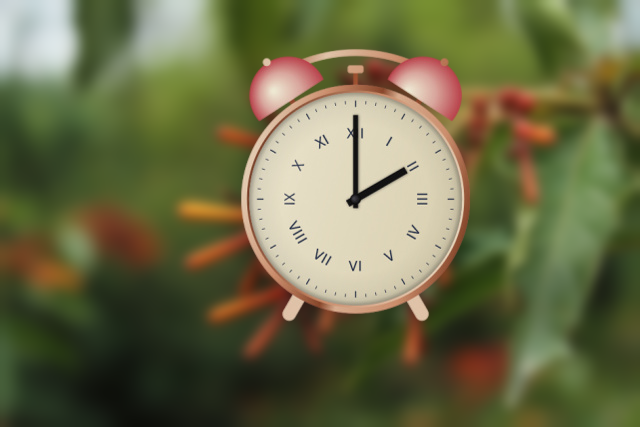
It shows 2,00
